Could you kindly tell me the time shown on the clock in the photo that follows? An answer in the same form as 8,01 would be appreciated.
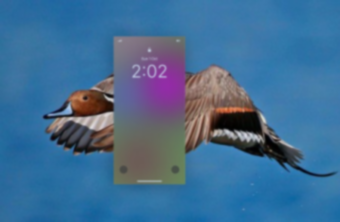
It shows 2,02
